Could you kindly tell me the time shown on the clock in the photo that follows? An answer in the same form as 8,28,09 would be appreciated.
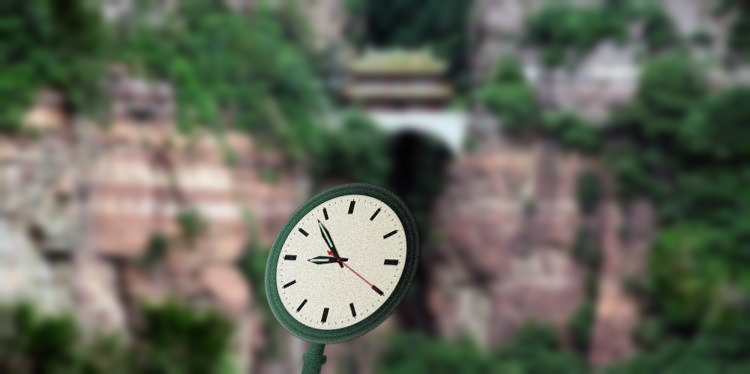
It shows 8,53,20
